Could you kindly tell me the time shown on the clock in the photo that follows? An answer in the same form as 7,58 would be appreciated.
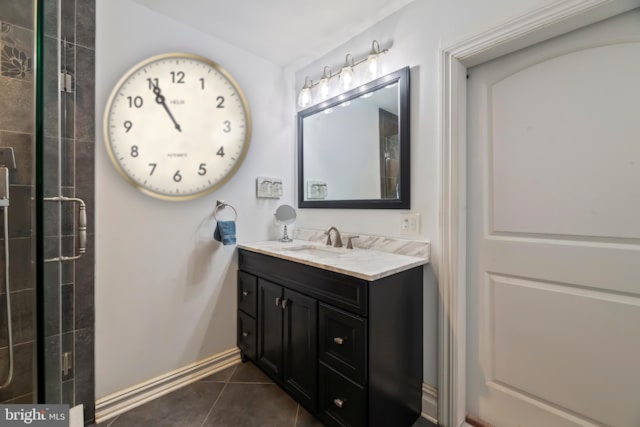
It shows 10,55
